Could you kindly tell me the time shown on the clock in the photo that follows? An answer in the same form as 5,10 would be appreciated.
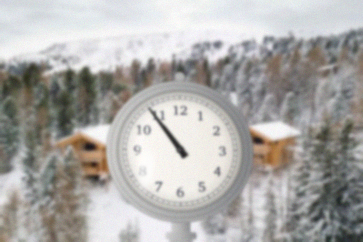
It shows 10,54
